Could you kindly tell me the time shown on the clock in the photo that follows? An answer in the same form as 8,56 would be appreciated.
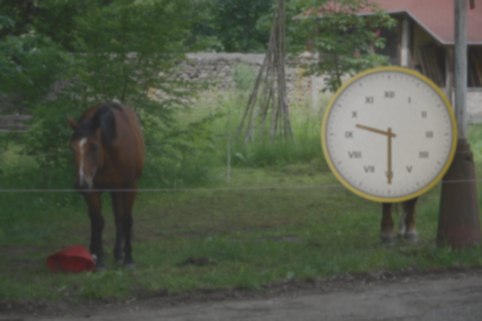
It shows 9,30
